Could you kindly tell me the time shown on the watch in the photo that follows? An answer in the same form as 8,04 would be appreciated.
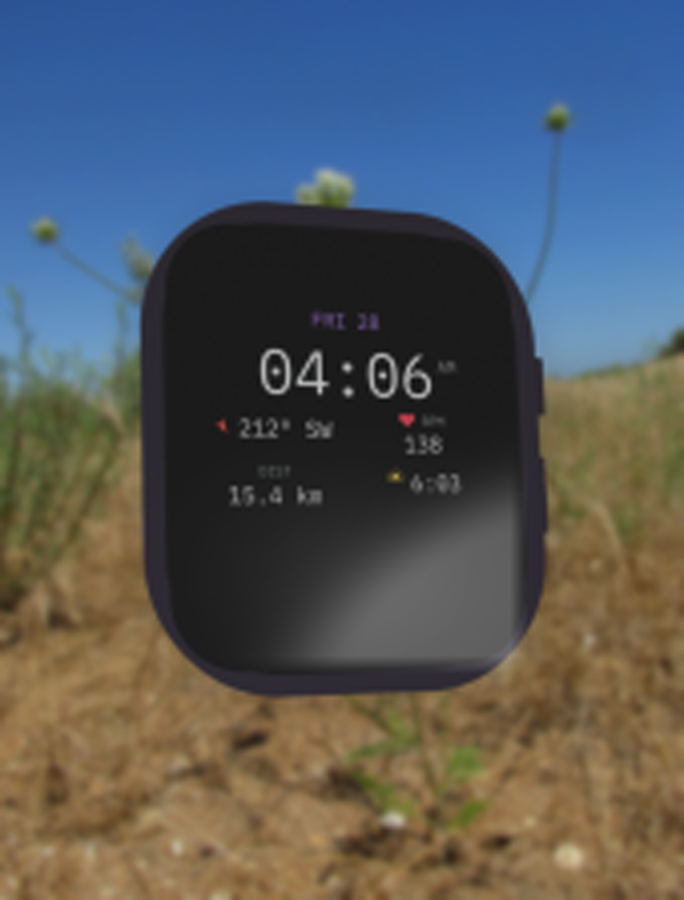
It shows 4,06
